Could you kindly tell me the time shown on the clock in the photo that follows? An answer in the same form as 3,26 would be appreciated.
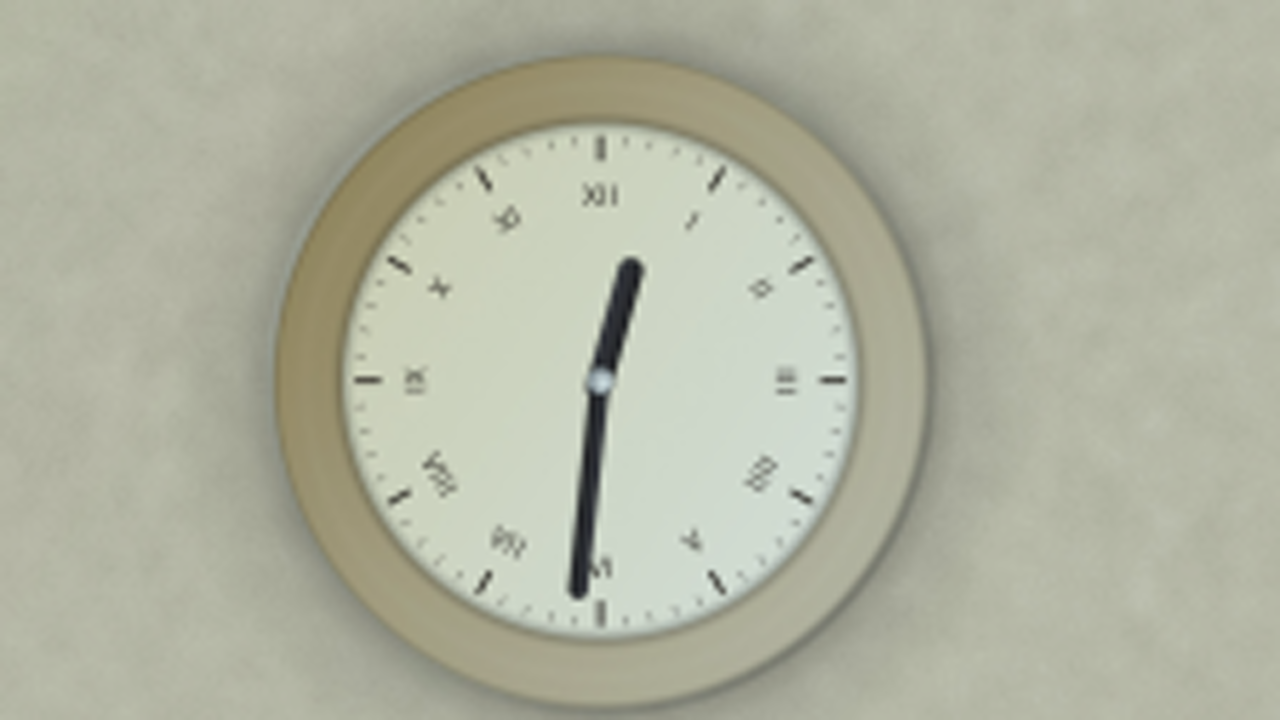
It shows 12,31
